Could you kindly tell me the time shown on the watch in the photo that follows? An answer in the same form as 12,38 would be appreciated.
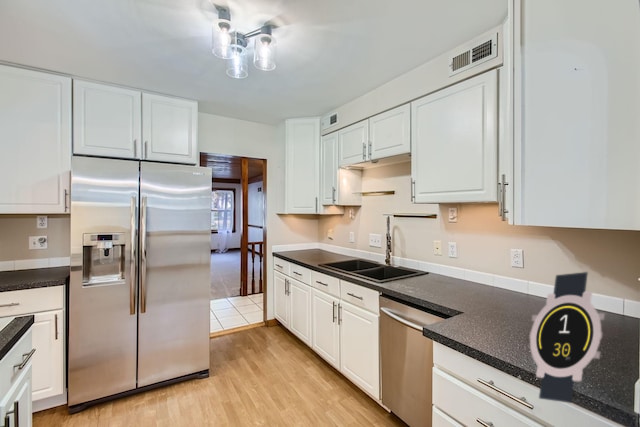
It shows 1,30
